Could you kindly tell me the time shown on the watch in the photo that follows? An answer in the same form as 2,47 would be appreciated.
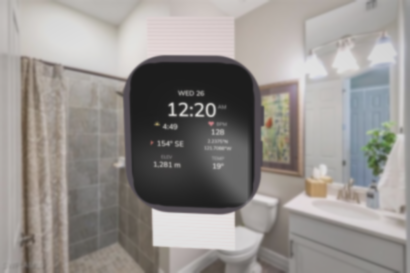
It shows 12,20
